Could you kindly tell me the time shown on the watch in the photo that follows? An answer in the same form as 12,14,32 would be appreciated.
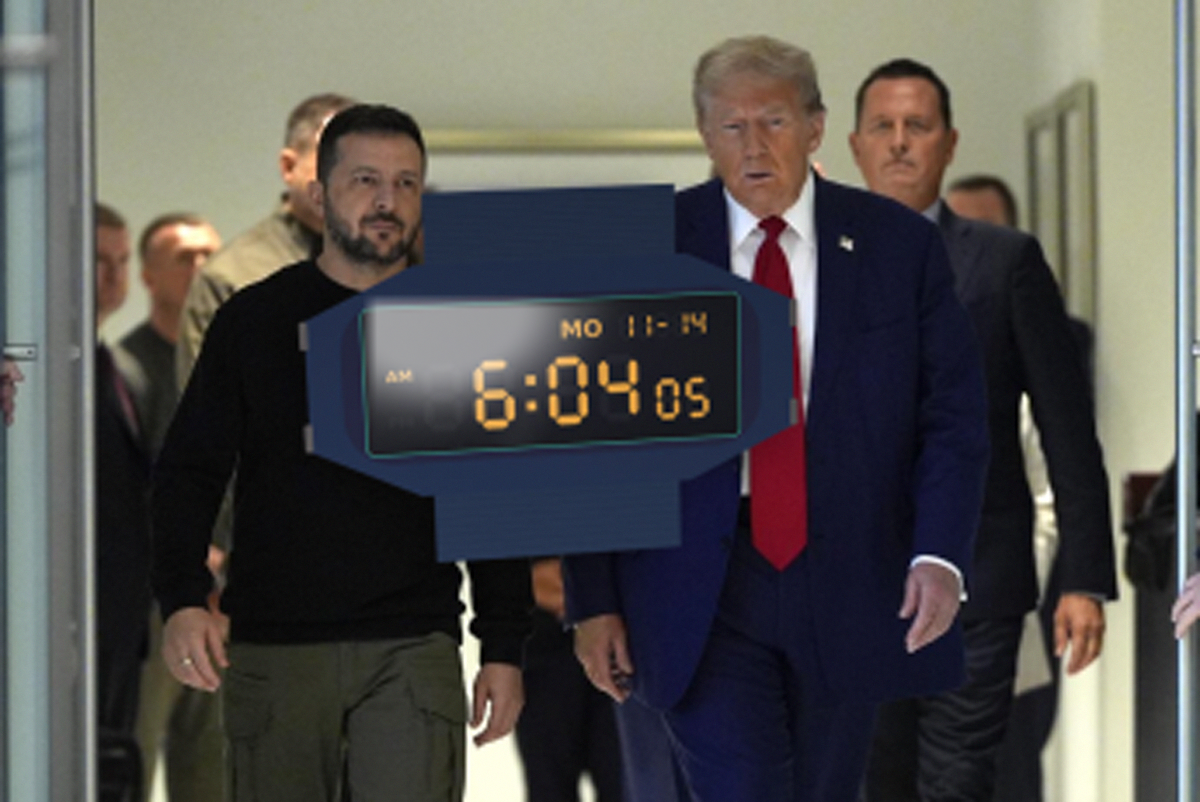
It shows 6,04,05
